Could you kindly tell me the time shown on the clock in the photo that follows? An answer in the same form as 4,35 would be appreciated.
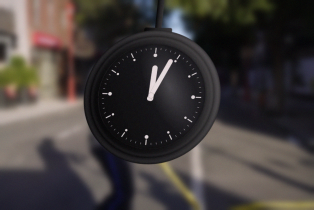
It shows 12,04
